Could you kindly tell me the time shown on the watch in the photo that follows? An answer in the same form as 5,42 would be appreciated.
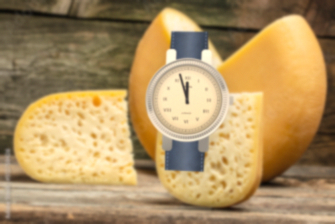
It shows 11,57
